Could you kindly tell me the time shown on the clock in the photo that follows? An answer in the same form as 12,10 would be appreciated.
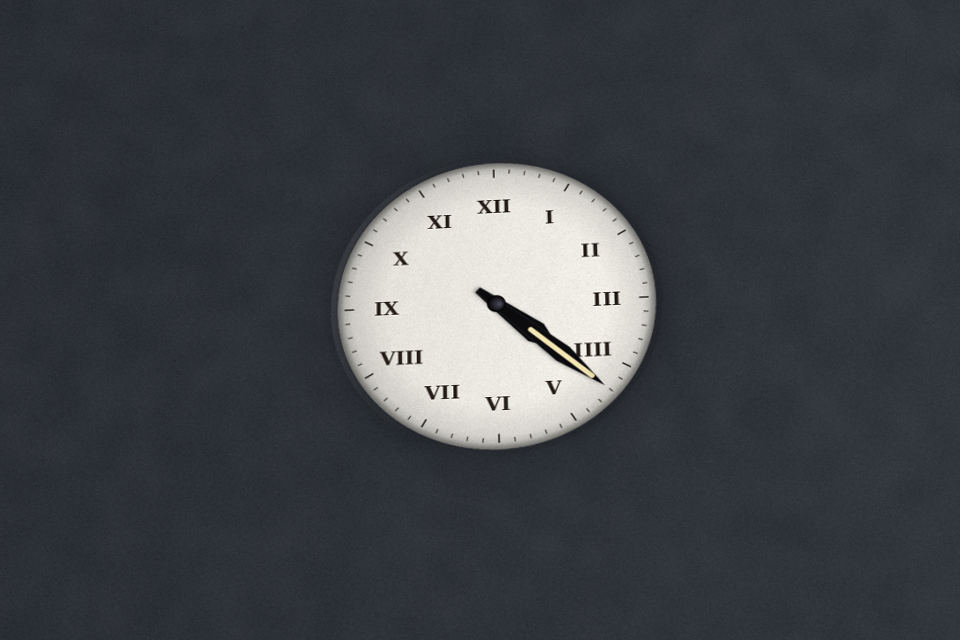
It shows 4,22
